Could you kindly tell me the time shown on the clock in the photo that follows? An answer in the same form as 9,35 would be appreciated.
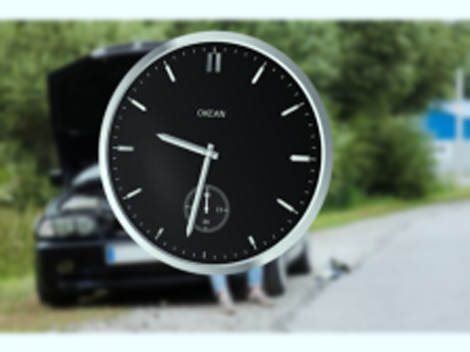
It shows 9,32
